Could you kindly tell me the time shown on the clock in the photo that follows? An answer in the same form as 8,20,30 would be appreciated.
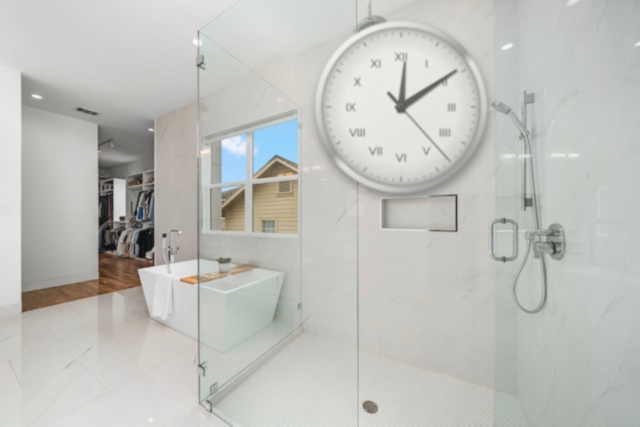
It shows 12,09,23
